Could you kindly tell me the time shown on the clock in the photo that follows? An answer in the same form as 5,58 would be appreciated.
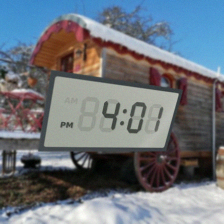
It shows 4,01
